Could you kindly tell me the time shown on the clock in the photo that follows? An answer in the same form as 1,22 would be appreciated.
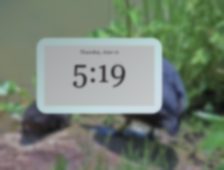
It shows 5,19
